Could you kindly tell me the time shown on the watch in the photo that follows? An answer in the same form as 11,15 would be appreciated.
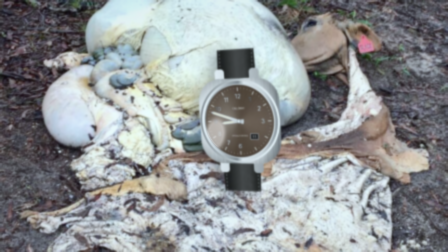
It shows 8,48
